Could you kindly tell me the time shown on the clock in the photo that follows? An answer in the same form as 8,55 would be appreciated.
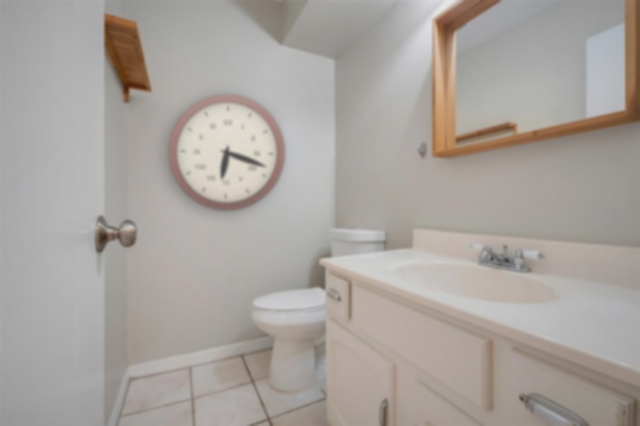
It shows 6,18
